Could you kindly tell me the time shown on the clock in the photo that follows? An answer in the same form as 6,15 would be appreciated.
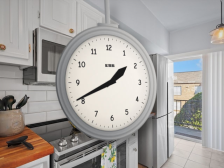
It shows 1,41
